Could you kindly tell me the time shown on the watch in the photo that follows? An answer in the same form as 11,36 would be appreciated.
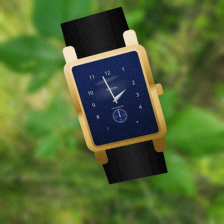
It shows 1,58
